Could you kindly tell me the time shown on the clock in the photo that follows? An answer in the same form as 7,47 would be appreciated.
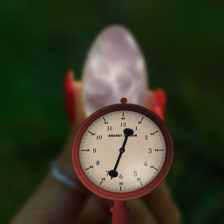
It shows 12,33
